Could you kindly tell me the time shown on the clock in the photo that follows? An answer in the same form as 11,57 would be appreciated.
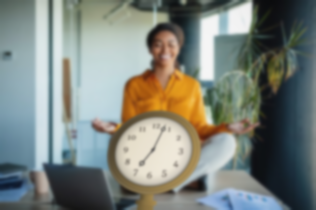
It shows 7,03
